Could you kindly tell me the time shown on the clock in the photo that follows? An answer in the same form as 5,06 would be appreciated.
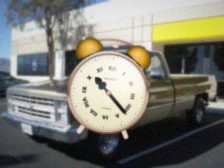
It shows 10,22
